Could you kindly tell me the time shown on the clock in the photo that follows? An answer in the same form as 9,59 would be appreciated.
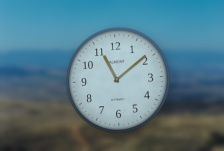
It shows 11,09
